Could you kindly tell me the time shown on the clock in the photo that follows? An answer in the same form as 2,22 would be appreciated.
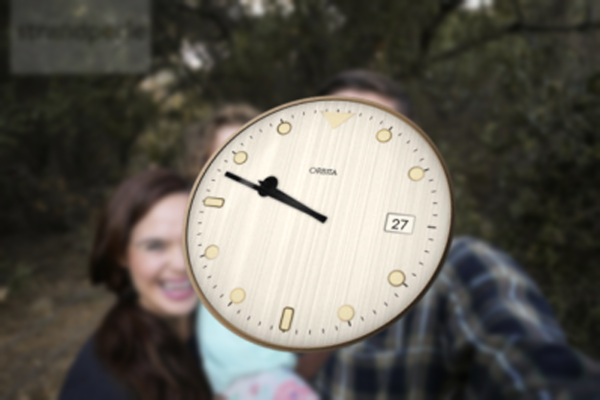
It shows 9,48
